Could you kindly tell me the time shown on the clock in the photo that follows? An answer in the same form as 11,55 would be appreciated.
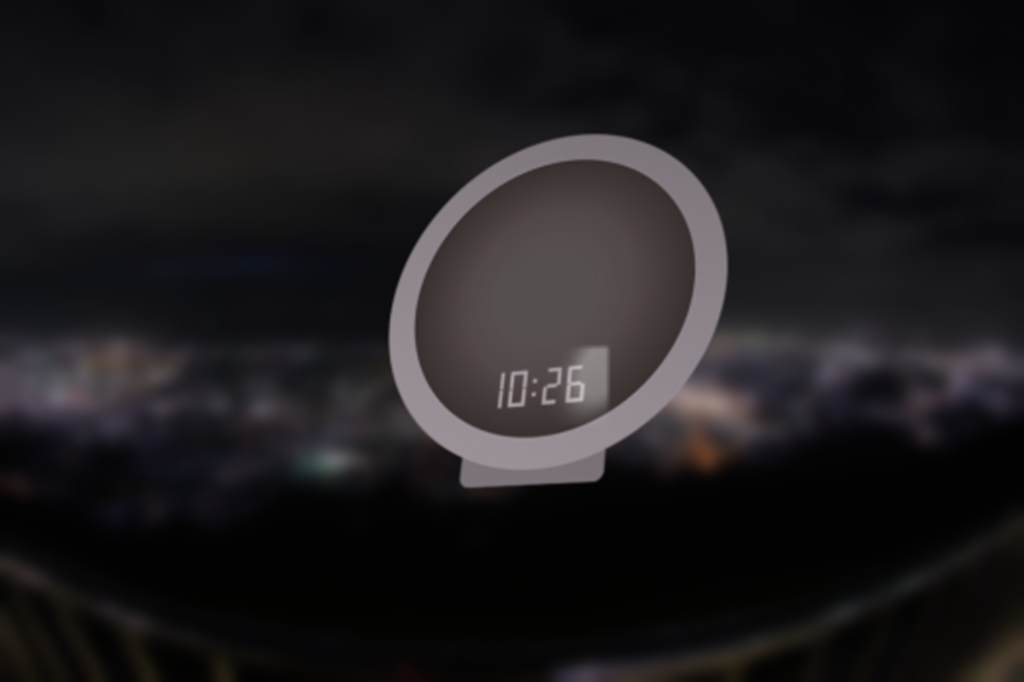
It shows 10,26
